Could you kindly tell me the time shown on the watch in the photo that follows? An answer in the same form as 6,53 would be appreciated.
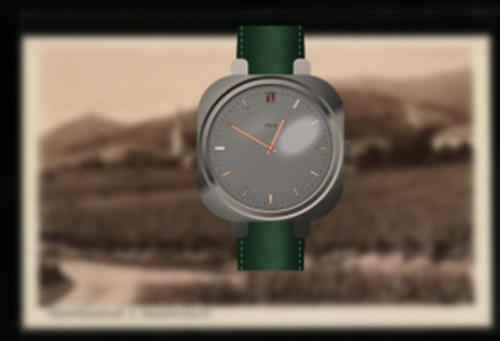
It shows 12,50
